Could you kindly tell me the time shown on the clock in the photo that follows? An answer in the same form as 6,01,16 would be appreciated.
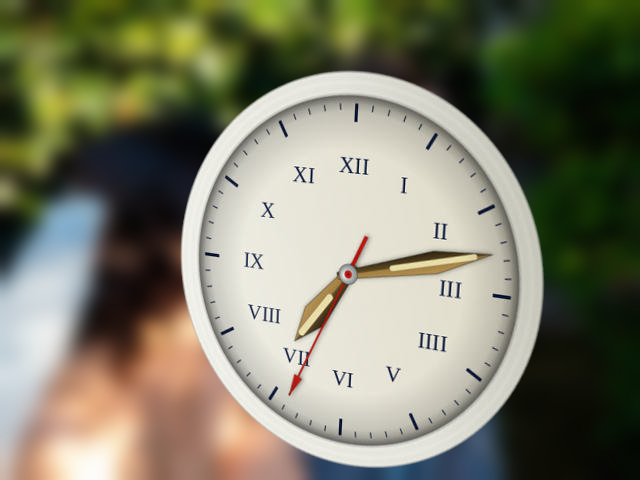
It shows 7,12,34
